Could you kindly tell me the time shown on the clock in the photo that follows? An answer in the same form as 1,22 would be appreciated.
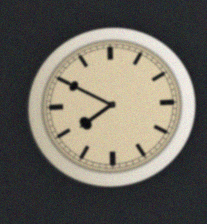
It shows 7,50
